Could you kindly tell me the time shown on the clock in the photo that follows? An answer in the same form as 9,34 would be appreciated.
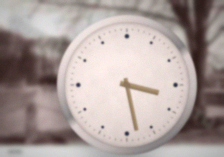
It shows 3,28
